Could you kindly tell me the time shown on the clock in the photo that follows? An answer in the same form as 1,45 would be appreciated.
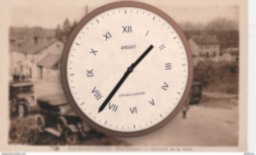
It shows 1,37
